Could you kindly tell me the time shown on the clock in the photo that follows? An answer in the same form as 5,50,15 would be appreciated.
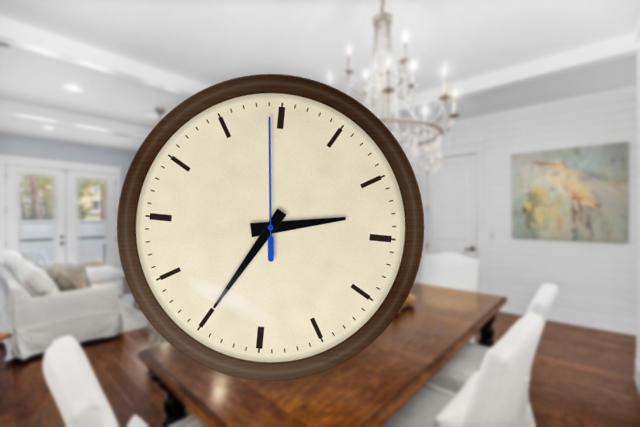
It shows 2,34,59
